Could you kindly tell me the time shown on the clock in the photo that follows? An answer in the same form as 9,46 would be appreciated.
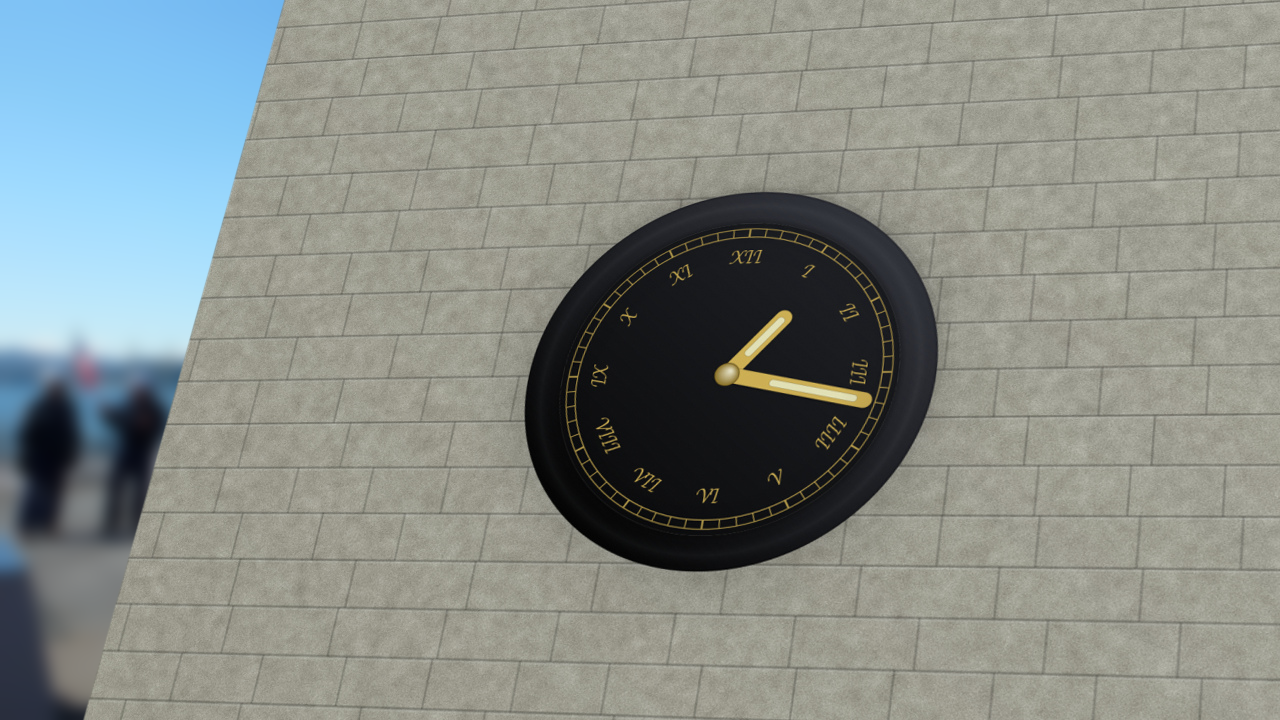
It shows 1,17
